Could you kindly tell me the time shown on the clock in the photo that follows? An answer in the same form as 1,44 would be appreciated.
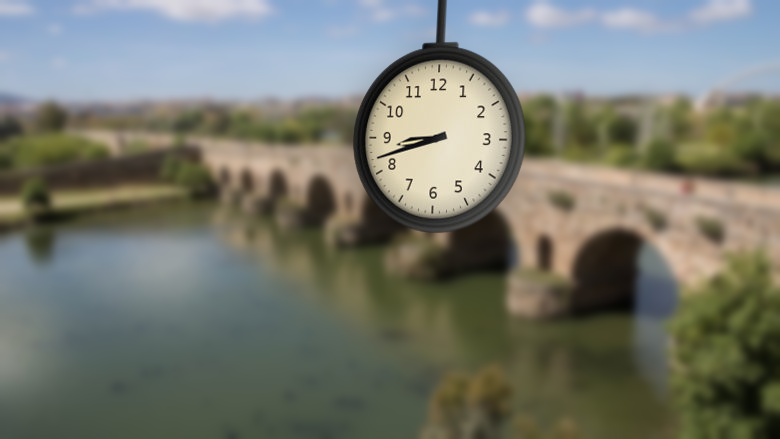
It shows 8,42
